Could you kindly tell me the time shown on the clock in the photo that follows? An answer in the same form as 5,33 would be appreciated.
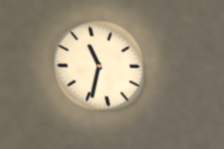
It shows 11,34
